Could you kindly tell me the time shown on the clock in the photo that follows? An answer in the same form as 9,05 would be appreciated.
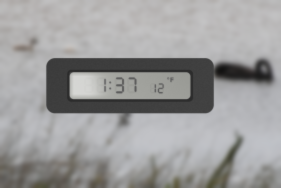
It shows 1,37
